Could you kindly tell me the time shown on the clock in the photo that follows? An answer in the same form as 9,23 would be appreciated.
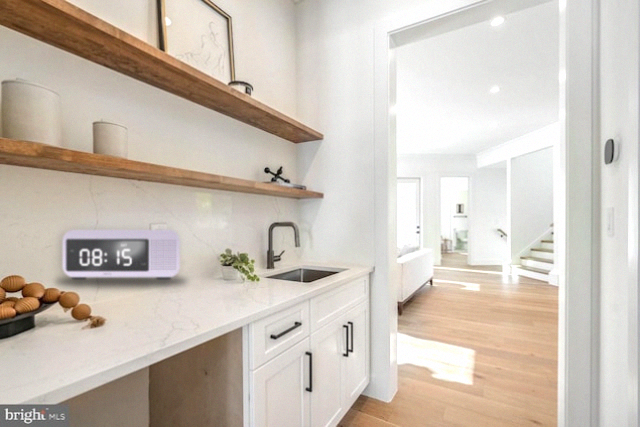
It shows 8,15
